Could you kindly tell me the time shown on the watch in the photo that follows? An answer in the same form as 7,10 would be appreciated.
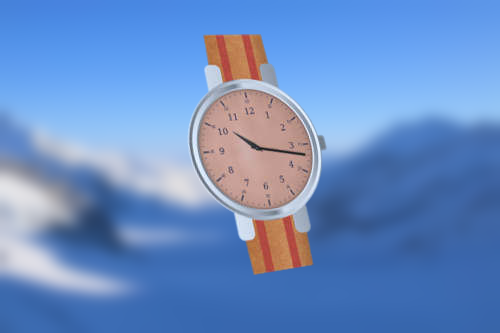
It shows 10,17
